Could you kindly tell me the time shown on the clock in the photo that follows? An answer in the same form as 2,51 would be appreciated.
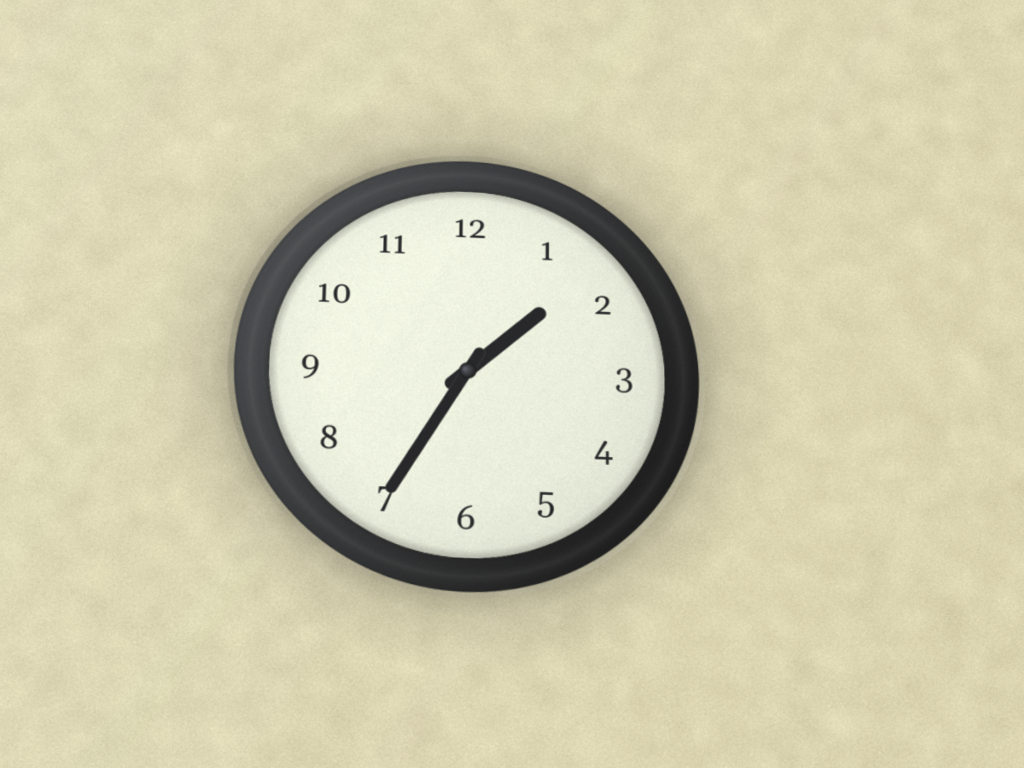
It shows 1,35
